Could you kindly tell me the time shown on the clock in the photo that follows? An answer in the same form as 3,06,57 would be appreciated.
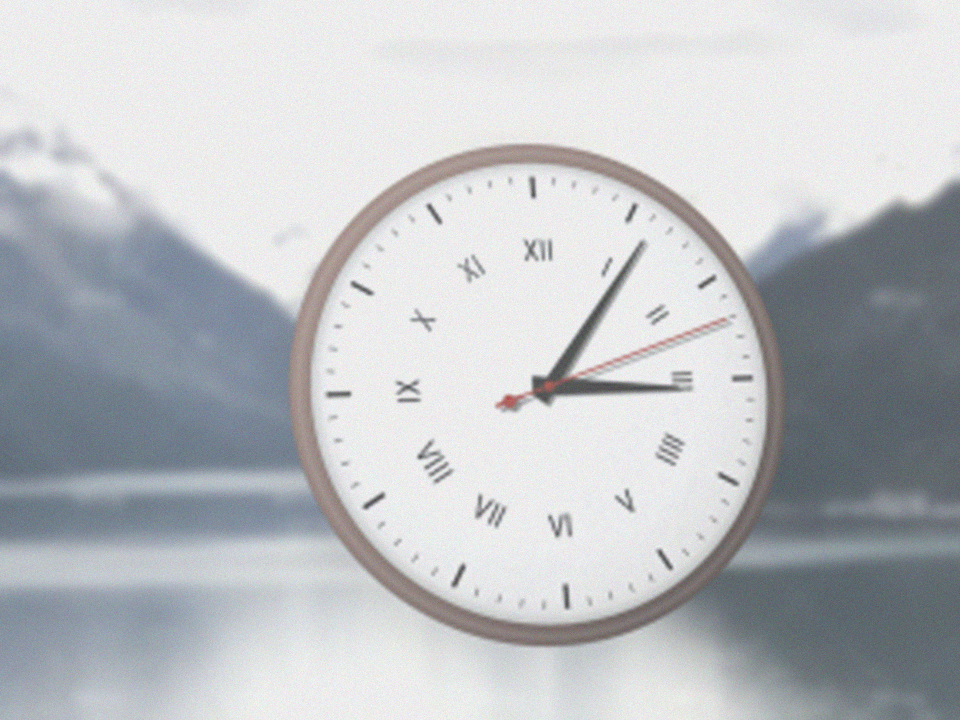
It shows 3,06,12
